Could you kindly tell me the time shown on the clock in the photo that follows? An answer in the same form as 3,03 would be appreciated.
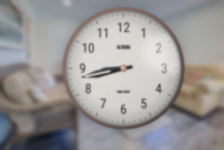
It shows 8,43
